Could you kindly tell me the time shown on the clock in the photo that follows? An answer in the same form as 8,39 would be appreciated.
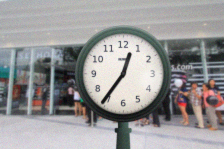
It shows 12,36
